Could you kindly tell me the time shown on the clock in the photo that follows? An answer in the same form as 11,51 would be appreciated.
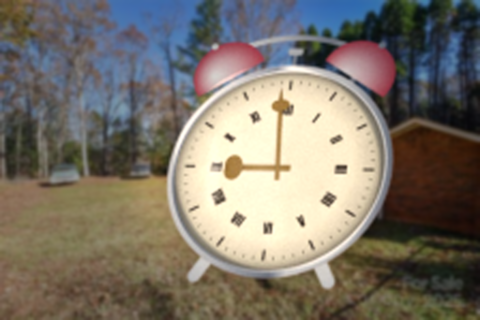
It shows 8,59
